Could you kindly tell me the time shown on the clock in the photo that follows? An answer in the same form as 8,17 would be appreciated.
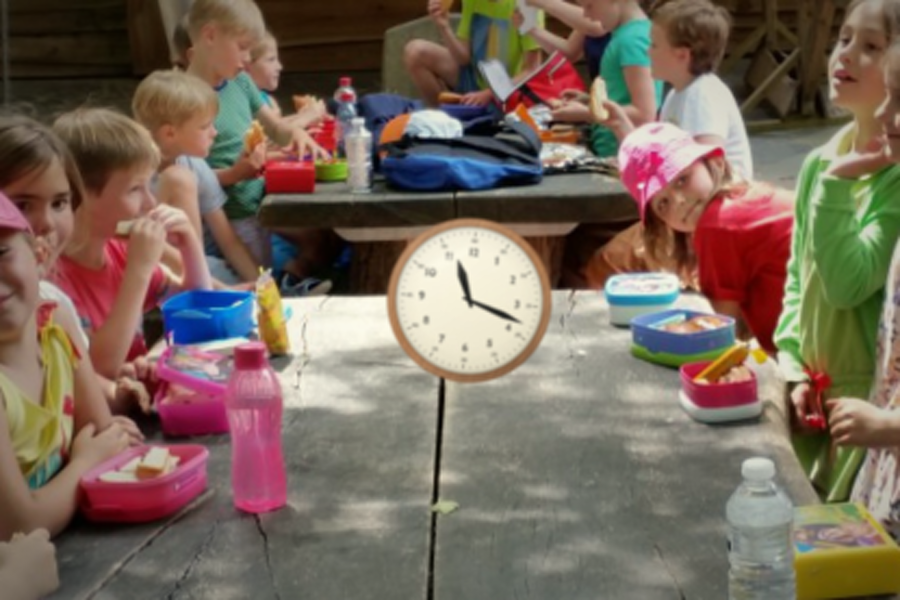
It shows 11,18
